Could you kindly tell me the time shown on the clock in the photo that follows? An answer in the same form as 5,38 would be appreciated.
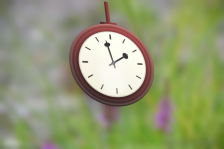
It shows 1,58
